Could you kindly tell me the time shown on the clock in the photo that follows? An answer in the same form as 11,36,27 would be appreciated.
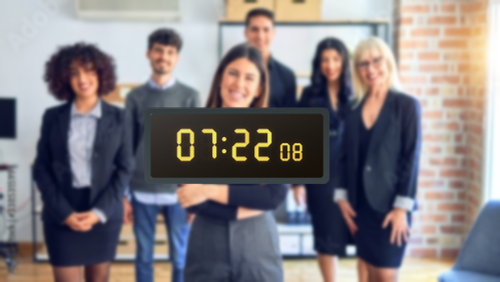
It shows 7,22,08
